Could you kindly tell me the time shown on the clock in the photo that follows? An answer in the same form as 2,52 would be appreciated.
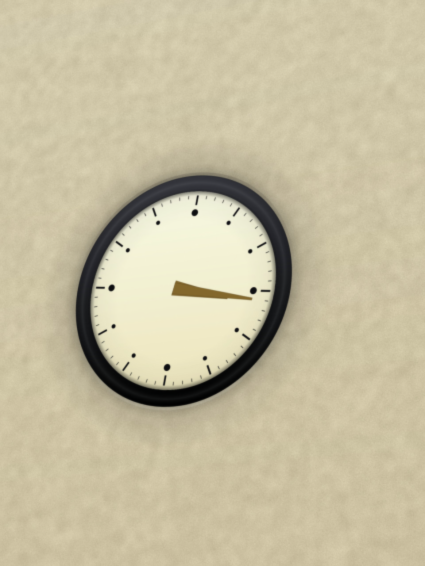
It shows 3,16
